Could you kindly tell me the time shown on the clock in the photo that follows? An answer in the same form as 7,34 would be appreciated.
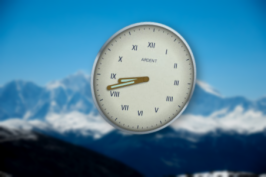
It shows 8,42
